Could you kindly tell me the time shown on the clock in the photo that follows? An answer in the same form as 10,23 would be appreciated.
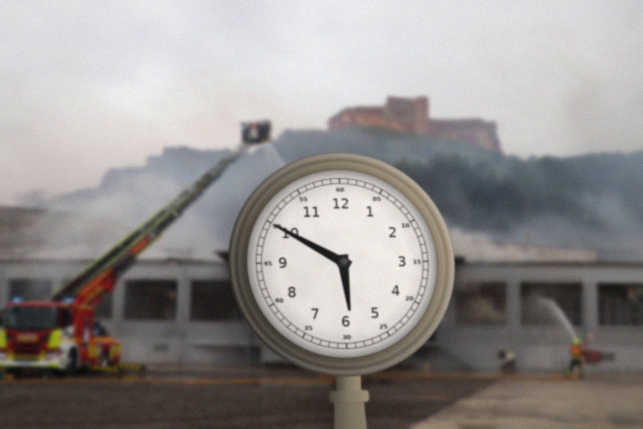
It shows 5,50
